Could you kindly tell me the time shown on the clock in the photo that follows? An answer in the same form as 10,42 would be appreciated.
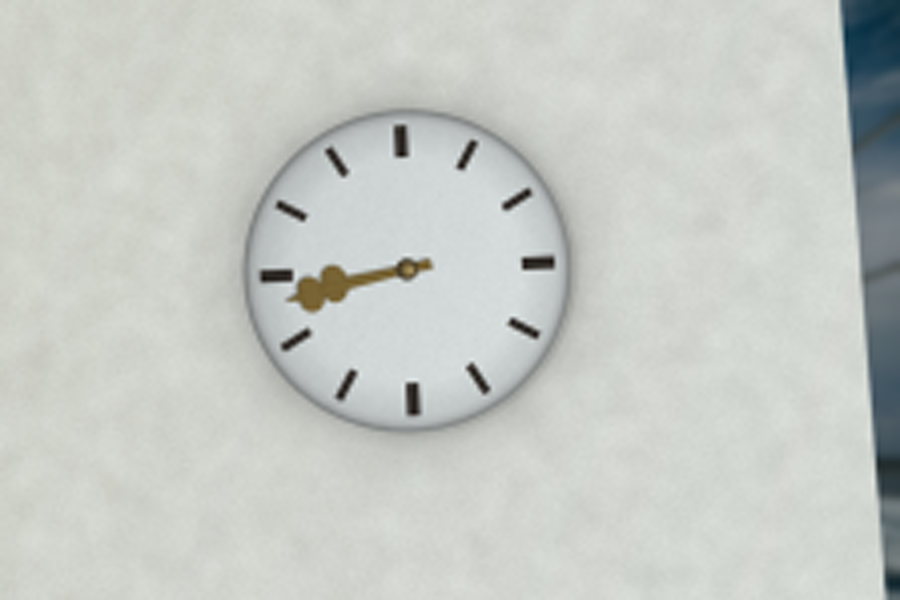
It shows 8,43
